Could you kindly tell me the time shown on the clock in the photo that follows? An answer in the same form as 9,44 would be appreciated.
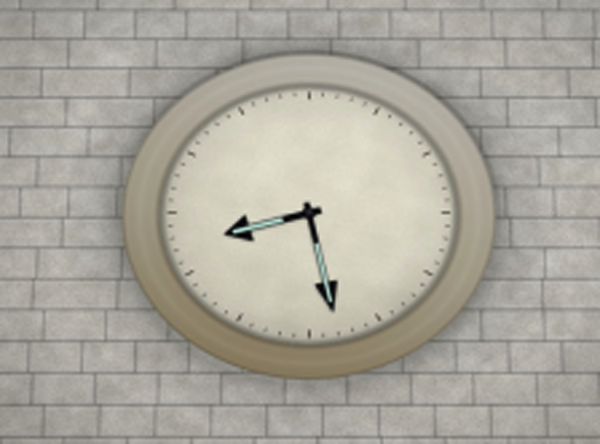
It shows 8,28
